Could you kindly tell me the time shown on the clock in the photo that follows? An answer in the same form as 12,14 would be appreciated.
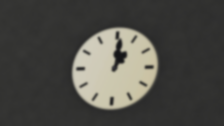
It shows 1,01
